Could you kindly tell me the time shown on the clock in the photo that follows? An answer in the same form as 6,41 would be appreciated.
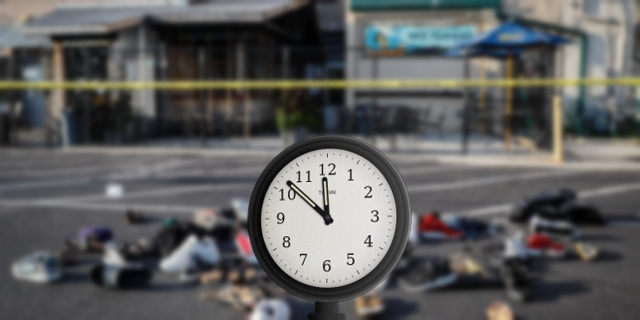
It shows 11,52
